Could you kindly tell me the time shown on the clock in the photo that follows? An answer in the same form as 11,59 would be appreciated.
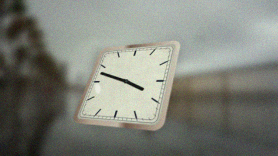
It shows 3,48
